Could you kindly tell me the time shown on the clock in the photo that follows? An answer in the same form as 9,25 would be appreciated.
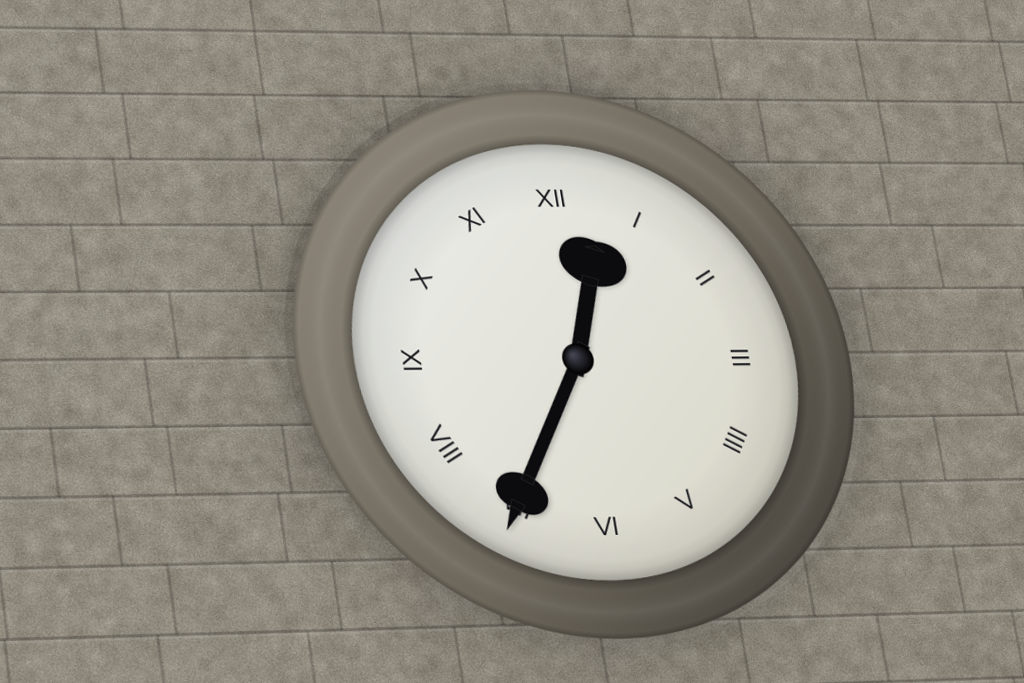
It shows 12,35
